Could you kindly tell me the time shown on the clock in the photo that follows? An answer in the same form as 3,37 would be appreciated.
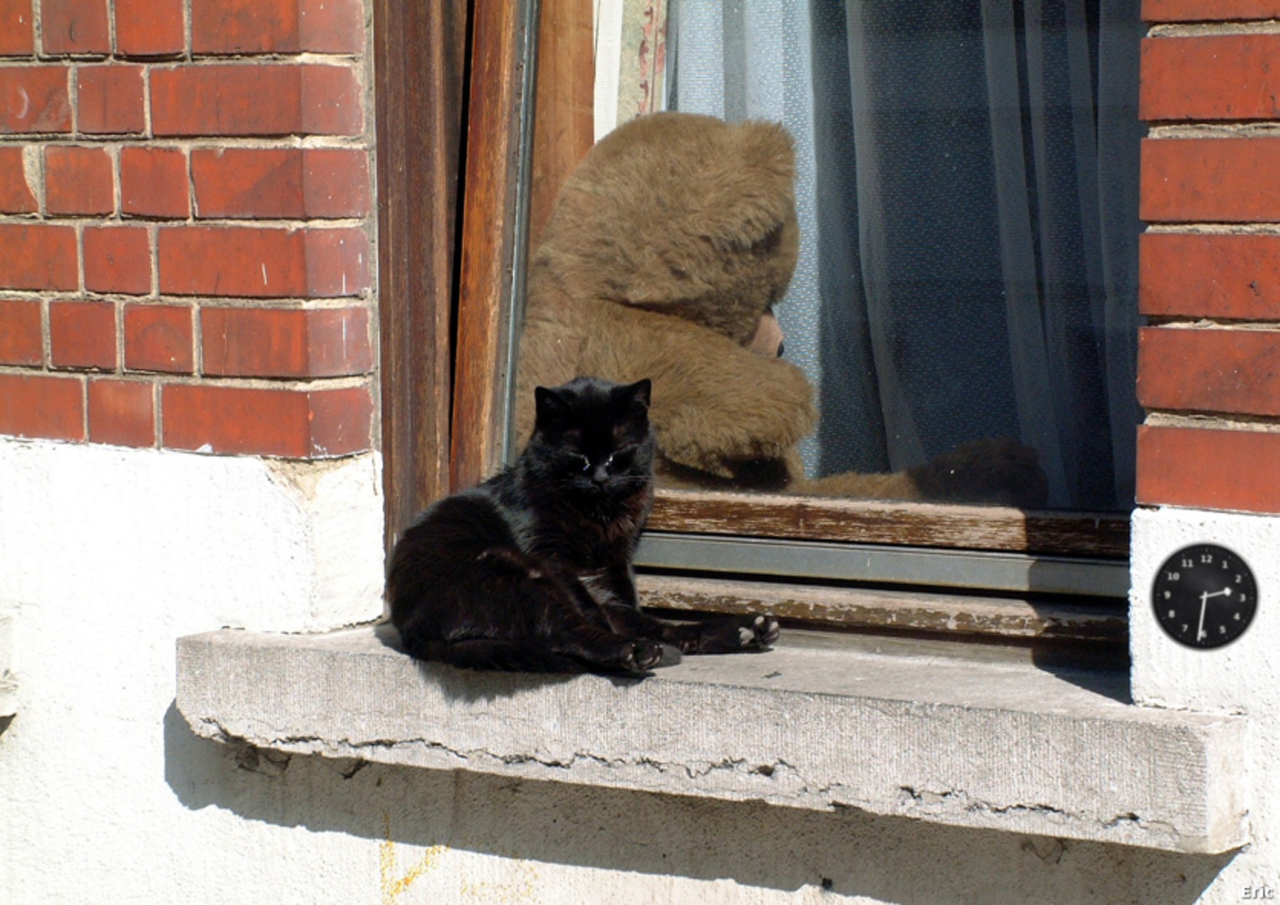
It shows 2,31
